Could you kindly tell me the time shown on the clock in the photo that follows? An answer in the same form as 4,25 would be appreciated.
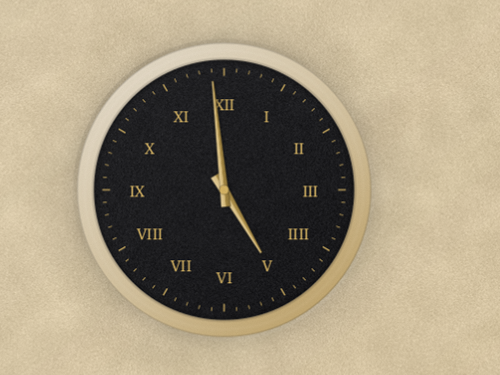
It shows 4,59
